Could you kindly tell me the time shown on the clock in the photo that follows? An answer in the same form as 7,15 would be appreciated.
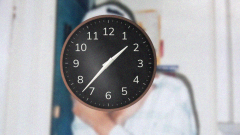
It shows 1,37
